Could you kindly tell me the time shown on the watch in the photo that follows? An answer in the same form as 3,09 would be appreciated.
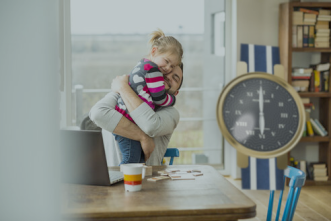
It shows 6,00
